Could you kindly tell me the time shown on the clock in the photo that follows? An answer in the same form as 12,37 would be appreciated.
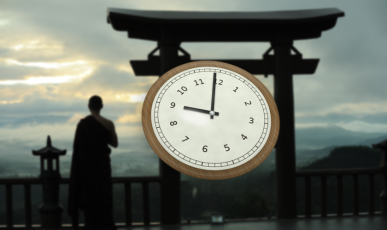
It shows 8,59
